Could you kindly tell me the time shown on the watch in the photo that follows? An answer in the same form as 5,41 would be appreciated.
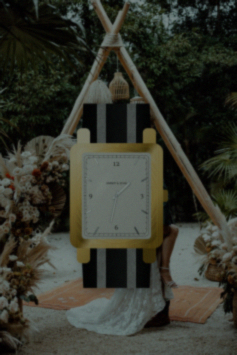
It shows 1,32
